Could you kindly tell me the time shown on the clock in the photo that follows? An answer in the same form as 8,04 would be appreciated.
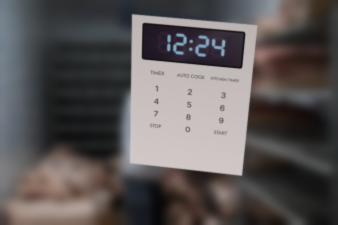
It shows 12,24
